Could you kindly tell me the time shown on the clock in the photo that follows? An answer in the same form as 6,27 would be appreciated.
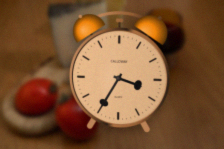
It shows 3,35
